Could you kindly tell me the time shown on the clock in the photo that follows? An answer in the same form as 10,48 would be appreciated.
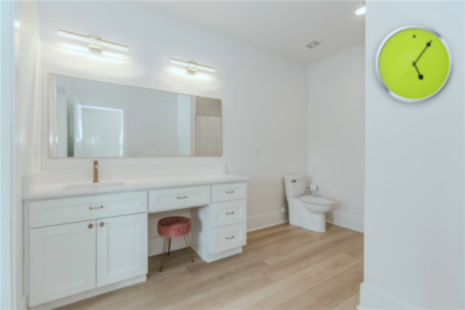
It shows 5,06
